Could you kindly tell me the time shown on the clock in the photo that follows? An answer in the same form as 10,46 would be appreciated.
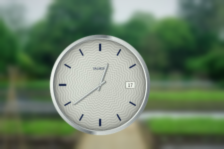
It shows 12,39
